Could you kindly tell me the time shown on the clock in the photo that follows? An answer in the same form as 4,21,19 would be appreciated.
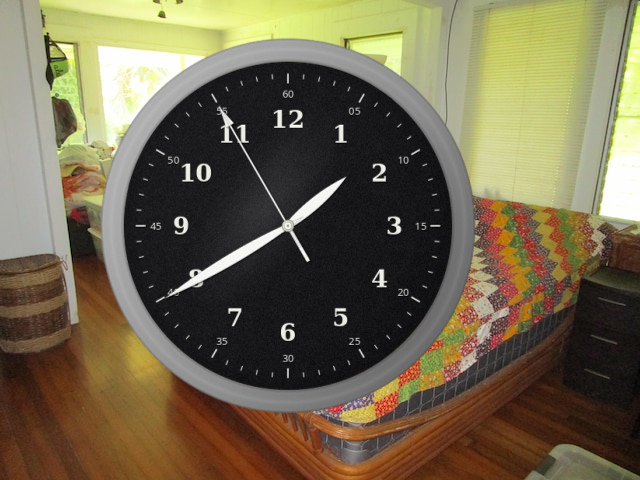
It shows 1,39,55
